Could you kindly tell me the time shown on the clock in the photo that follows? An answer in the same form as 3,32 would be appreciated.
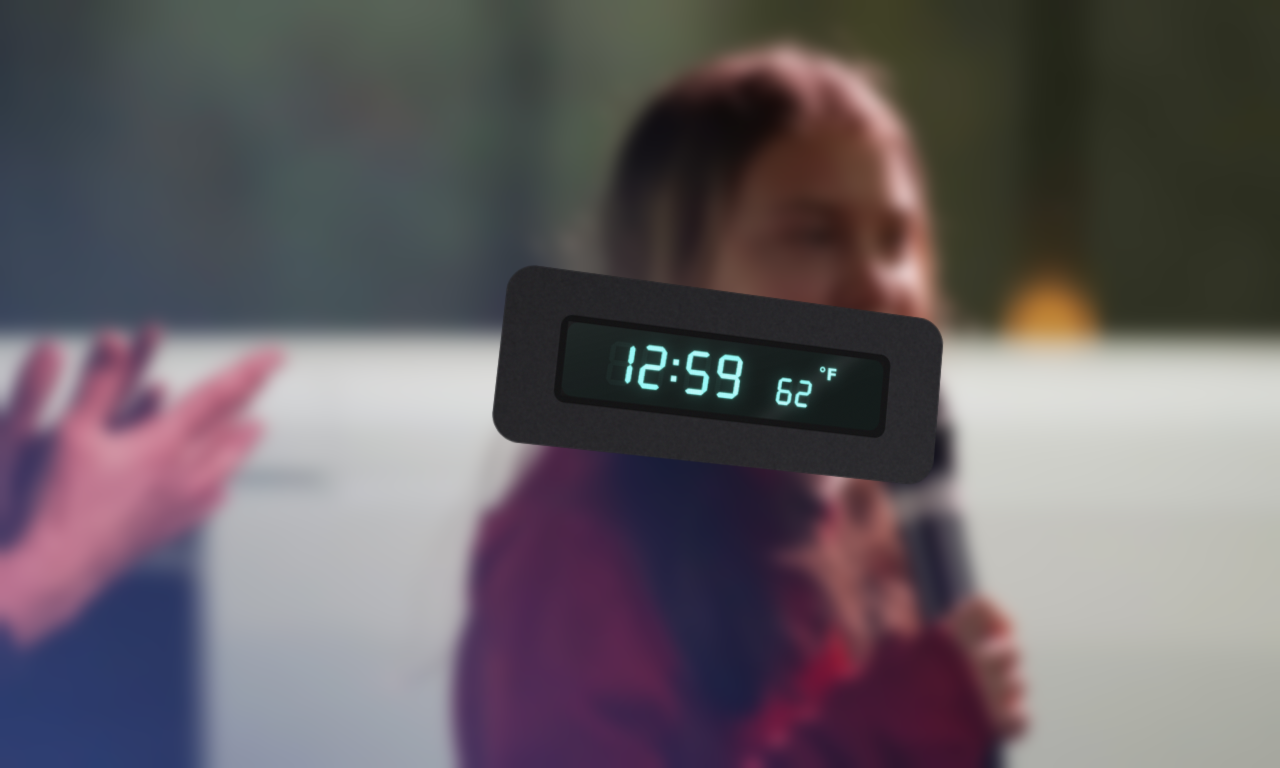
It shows 12,59
